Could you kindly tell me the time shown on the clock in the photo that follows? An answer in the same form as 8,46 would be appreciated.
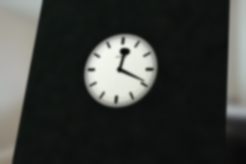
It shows 12,19
